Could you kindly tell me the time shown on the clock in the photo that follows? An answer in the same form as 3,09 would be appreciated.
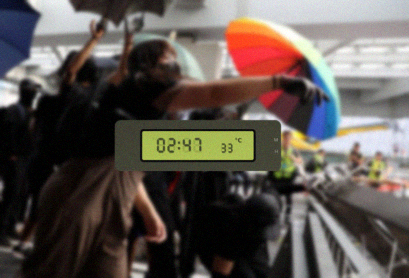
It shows 2,47
